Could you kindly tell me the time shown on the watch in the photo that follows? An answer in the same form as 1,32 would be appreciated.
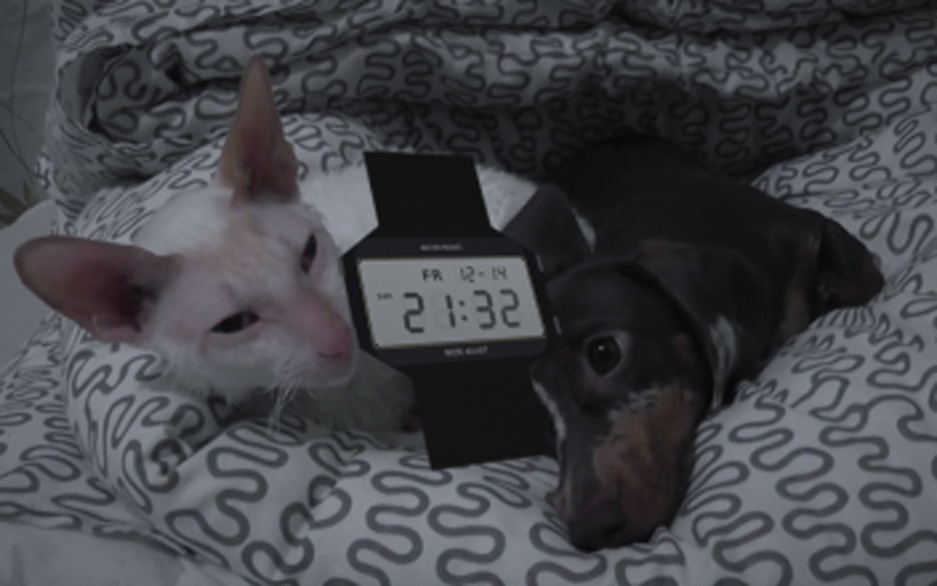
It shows 21,32
